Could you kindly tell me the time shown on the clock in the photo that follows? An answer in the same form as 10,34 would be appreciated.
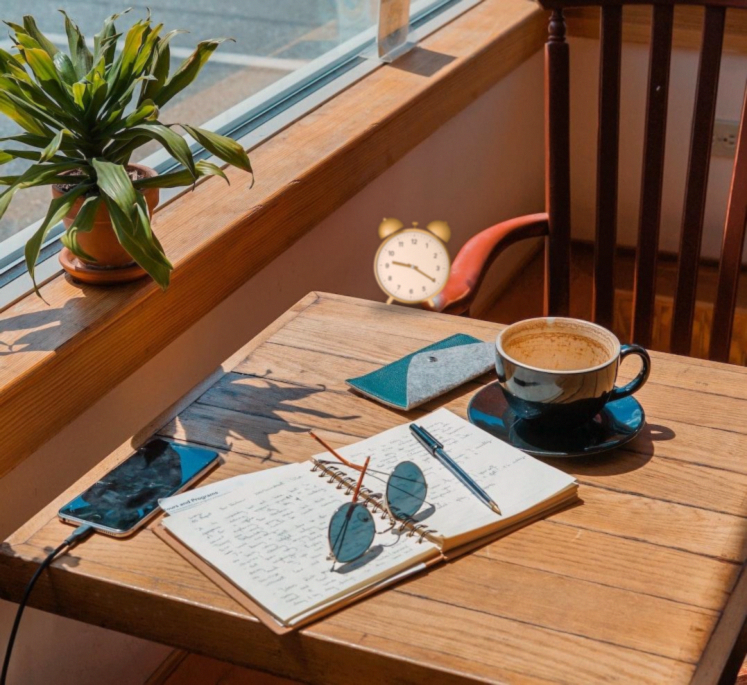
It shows 9,20
